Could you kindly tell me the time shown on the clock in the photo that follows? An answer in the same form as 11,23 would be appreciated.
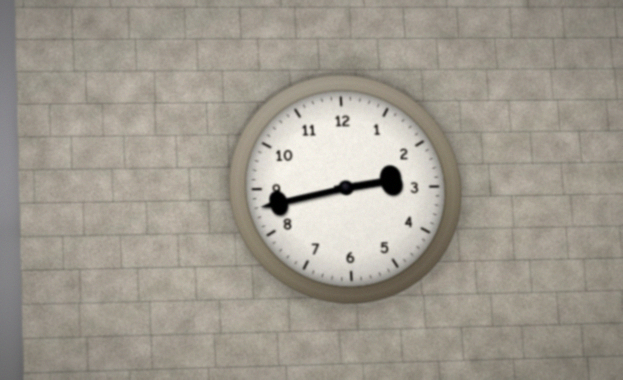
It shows 2,43
